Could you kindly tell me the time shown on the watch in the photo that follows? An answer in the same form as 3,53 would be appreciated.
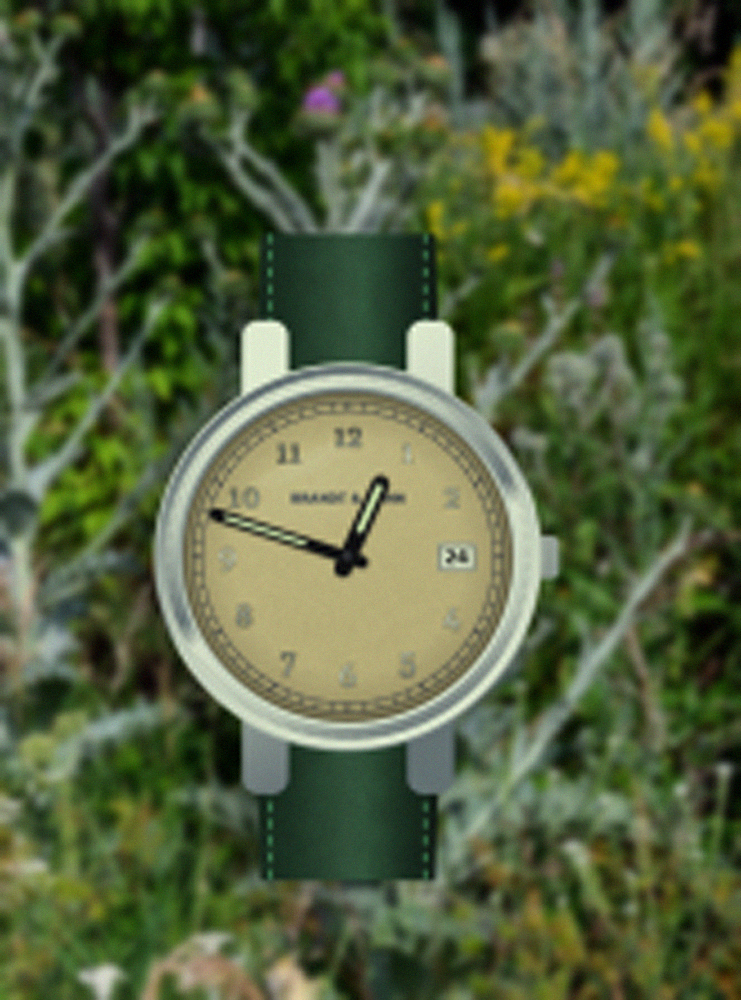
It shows 12,48
